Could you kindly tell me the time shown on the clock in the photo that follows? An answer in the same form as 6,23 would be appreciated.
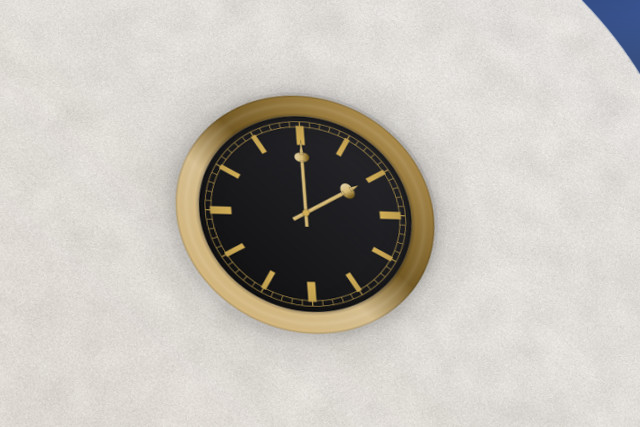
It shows 2,00
